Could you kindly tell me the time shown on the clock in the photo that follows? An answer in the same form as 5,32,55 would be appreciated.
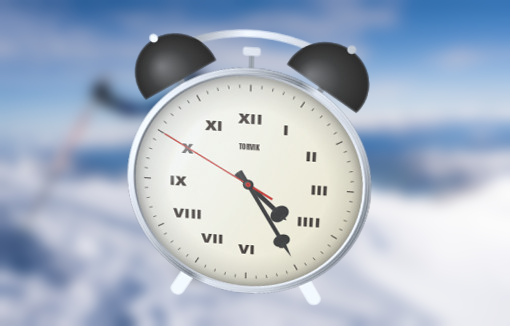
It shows 4,24,50
